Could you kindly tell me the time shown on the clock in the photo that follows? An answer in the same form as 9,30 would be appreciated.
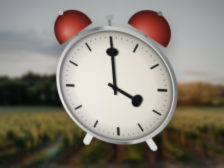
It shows 4,00
